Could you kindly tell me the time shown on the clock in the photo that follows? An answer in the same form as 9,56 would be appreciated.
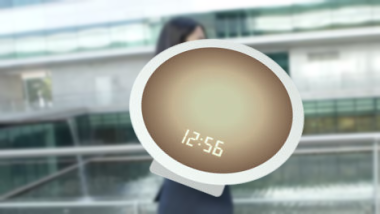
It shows 12,56
